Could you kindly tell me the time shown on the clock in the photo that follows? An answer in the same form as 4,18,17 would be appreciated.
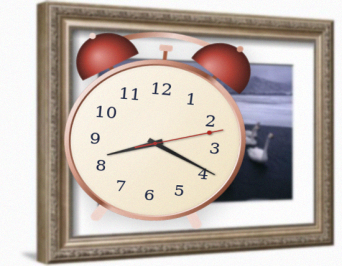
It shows 8,19,12
